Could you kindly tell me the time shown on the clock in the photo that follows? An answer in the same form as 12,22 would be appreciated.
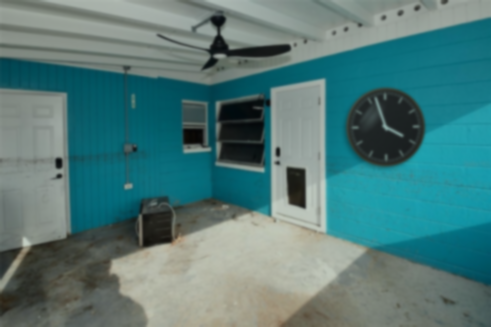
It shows 3,57
